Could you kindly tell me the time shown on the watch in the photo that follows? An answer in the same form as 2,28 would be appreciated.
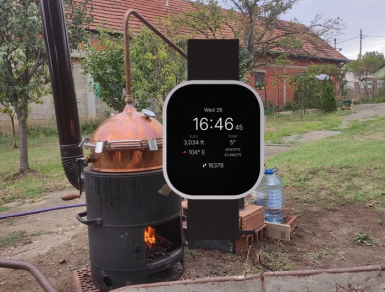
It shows 16,46
